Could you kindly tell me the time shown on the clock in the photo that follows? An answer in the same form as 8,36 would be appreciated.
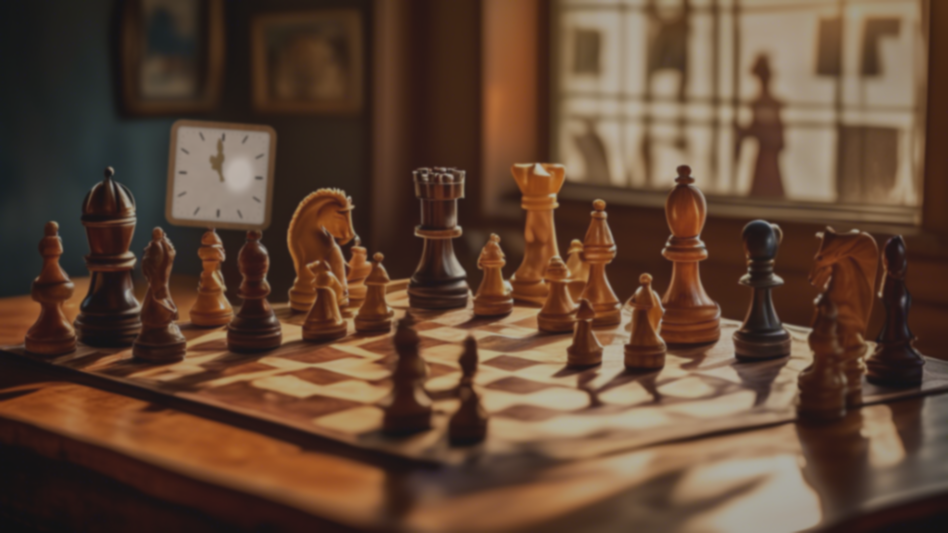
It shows 10,59
